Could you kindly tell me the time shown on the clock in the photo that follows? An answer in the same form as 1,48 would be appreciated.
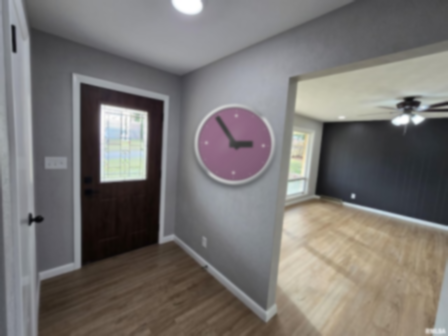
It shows 2,54
